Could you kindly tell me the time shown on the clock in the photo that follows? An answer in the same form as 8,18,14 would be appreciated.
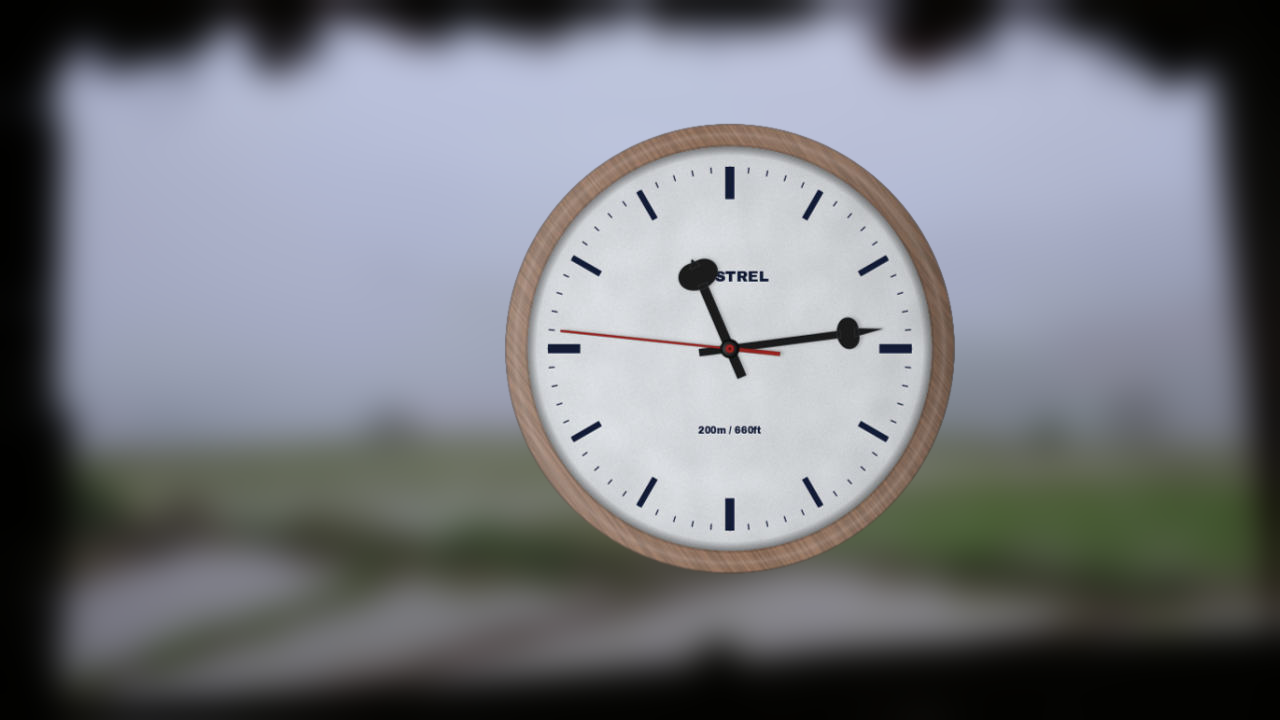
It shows 11,13,46
